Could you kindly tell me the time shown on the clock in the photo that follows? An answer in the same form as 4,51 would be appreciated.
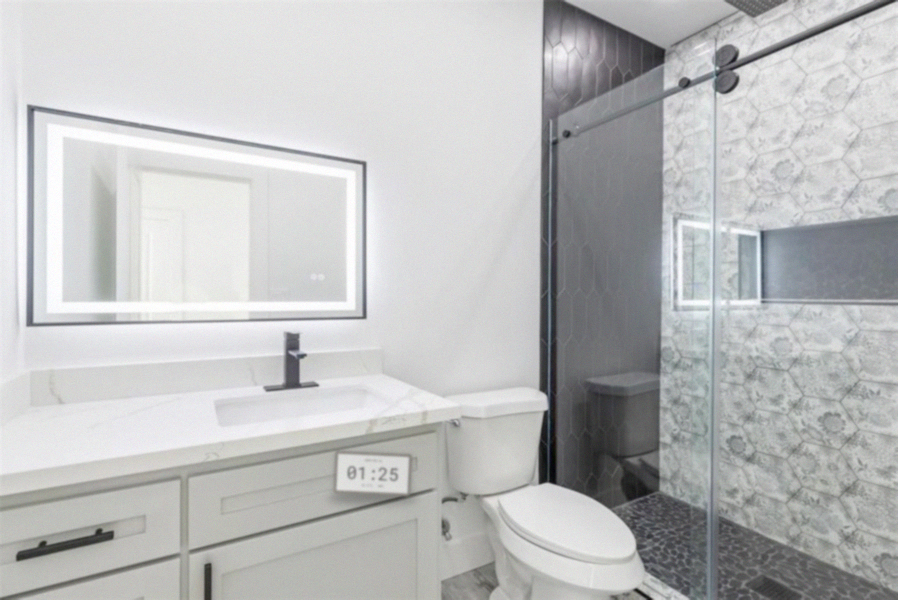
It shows 1,25
